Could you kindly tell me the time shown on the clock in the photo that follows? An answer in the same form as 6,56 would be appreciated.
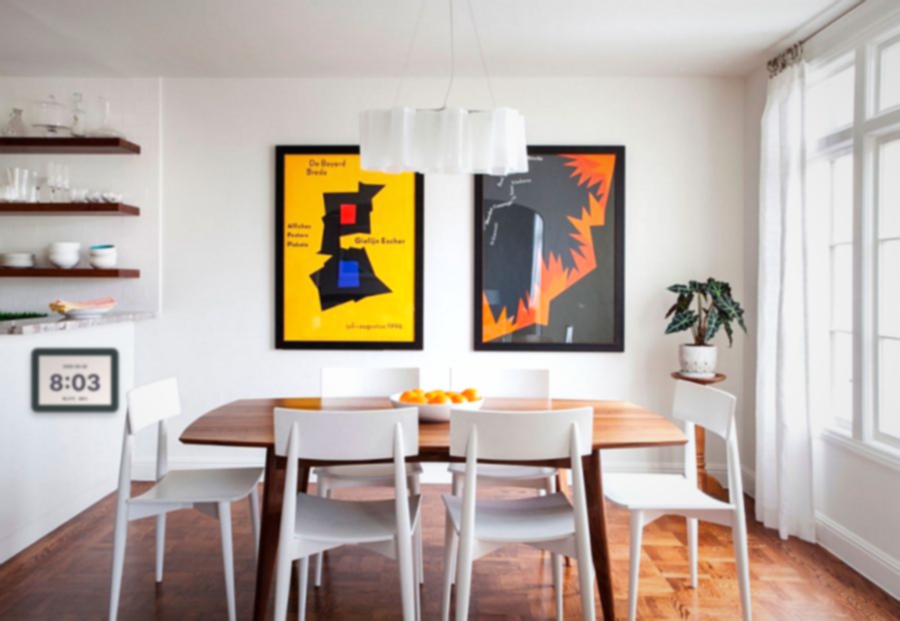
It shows 8,03
